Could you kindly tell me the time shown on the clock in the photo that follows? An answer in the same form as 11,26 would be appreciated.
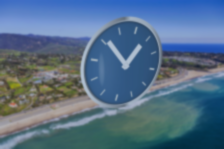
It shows 12,51
